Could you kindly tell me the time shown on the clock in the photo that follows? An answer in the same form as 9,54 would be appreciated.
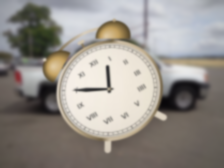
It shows 12,50
